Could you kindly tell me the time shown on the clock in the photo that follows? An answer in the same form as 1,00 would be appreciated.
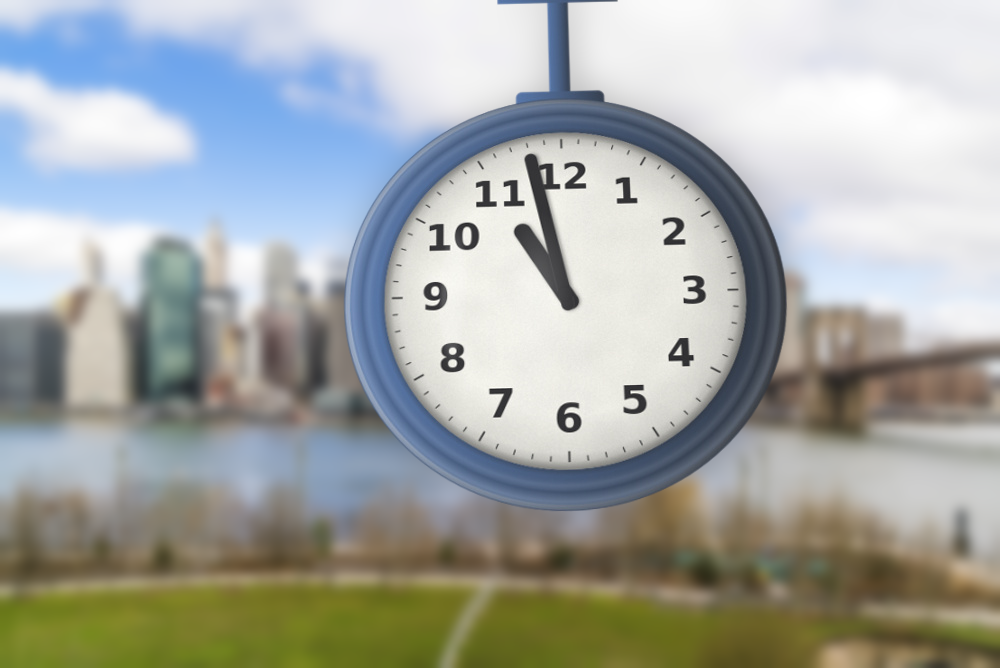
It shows 10,58
